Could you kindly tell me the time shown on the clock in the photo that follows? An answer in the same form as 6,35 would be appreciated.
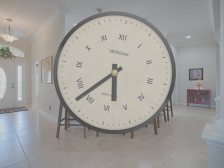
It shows 5,37
